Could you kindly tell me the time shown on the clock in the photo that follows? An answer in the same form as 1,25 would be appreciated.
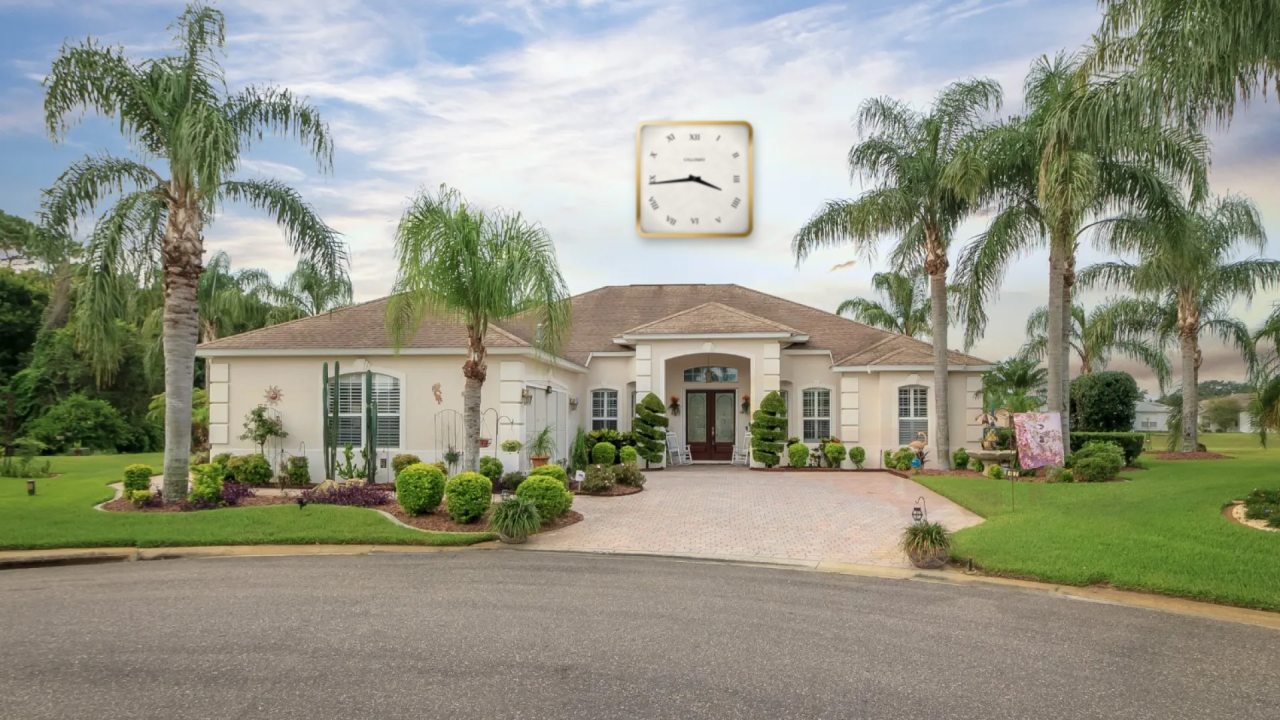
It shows 3,44
